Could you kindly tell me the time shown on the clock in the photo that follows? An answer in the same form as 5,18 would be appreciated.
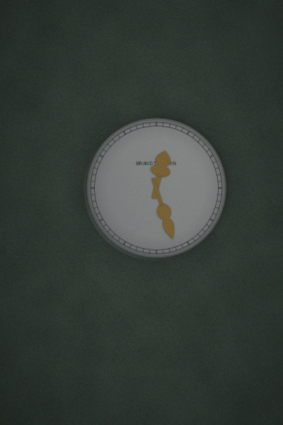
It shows 12,27
